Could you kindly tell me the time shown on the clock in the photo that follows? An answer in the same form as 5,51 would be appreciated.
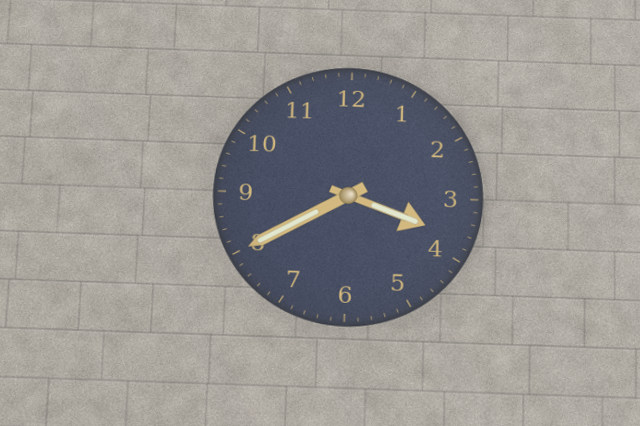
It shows 3,40
